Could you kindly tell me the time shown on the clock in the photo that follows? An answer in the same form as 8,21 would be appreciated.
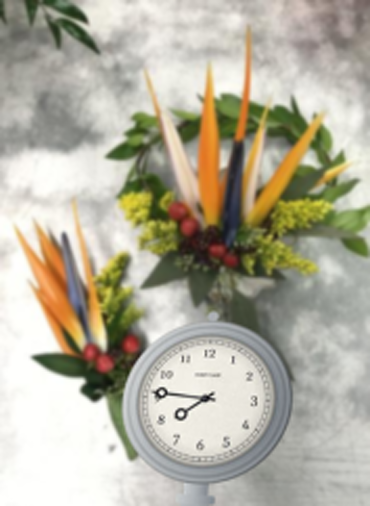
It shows 7,46
